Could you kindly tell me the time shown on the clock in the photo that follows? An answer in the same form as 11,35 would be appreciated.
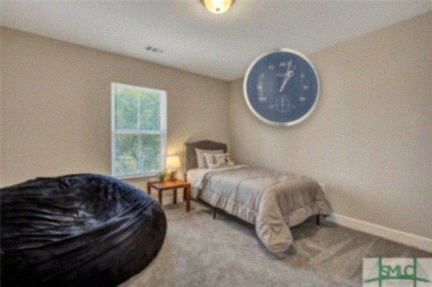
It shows 1,03
